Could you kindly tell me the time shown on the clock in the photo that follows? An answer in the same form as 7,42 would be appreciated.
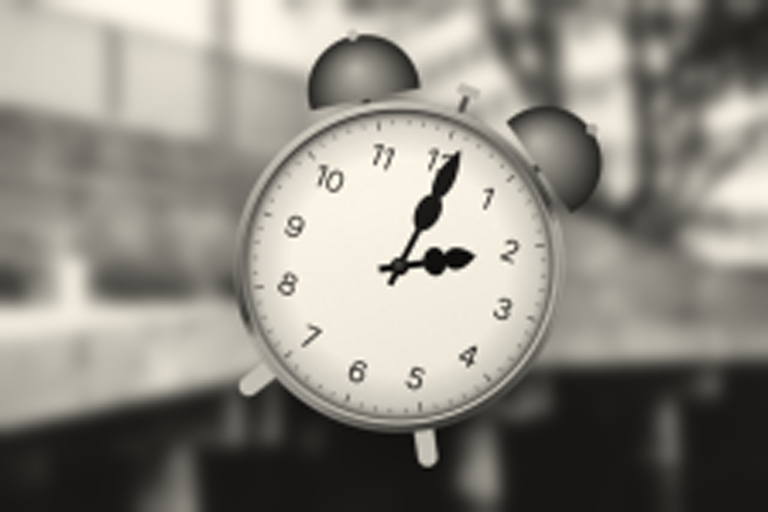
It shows 2,01
